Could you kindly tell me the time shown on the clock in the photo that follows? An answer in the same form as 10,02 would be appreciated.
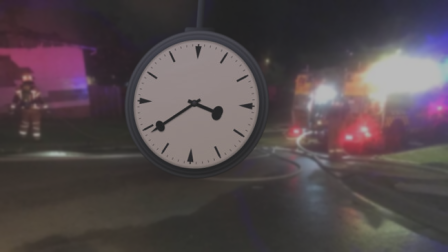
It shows 3,39
